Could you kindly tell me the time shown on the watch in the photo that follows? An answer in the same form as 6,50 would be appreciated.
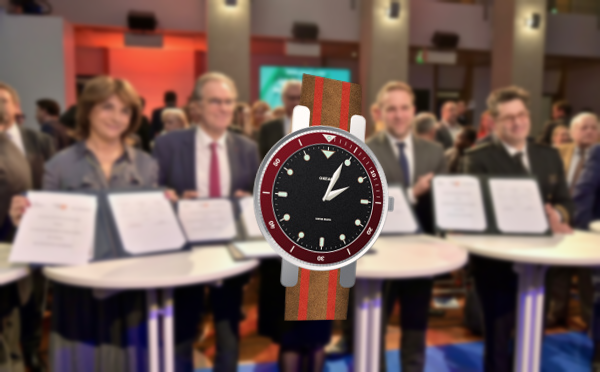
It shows 2,04
